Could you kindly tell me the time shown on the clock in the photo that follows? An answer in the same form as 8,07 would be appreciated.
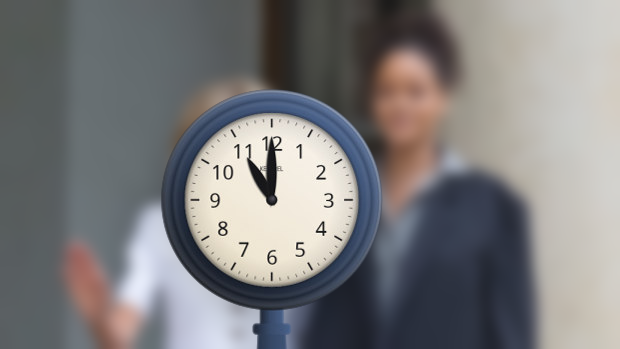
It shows 11,00
